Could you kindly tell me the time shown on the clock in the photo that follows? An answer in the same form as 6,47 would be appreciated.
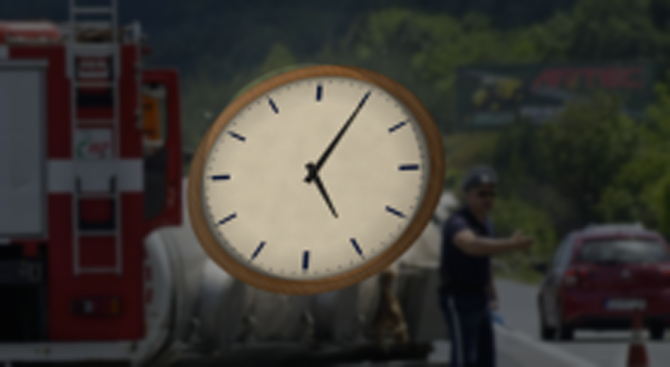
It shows 5,05
